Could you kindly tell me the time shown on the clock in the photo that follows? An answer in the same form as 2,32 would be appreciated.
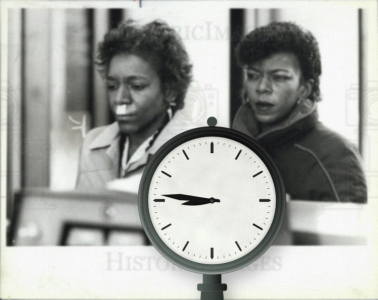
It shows 8,46
